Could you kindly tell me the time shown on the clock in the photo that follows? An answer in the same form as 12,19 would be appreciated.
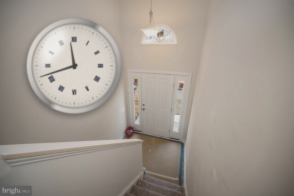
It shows 11,42
